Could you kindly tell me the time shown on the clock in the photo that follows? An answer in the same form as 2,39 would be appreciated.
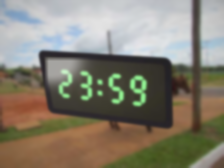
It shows 23,59
